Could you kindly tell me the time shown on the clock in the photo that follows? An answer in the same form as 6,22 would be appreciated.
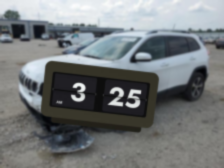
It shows 3,25
